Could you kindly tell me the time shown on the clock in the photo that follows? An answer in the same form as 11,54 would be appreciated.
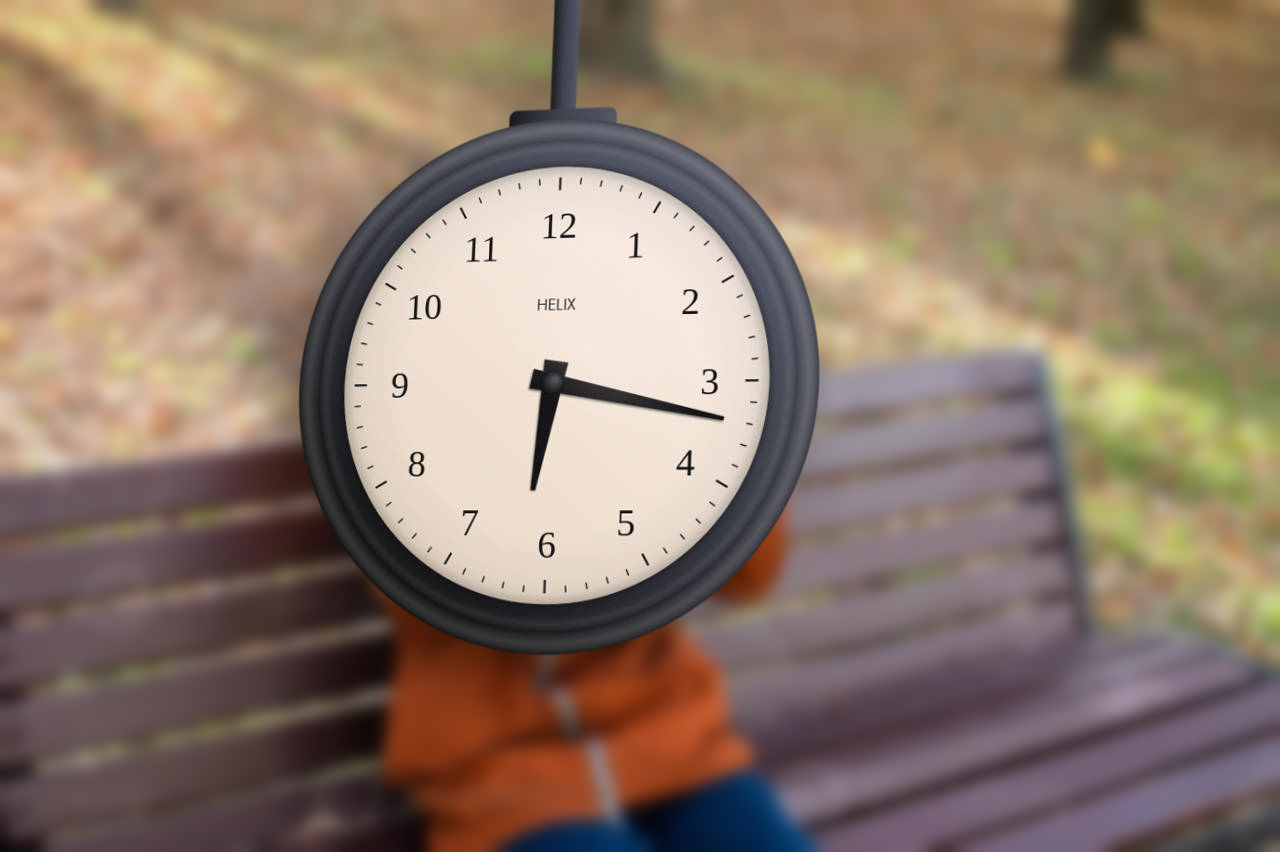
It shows 6,17
